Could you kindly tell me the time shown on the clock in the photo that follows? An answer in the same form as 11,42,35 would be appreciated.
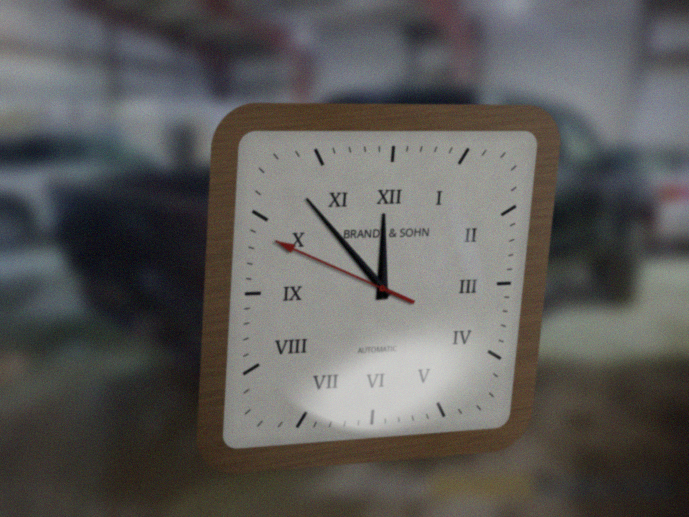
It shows 11,52,49
